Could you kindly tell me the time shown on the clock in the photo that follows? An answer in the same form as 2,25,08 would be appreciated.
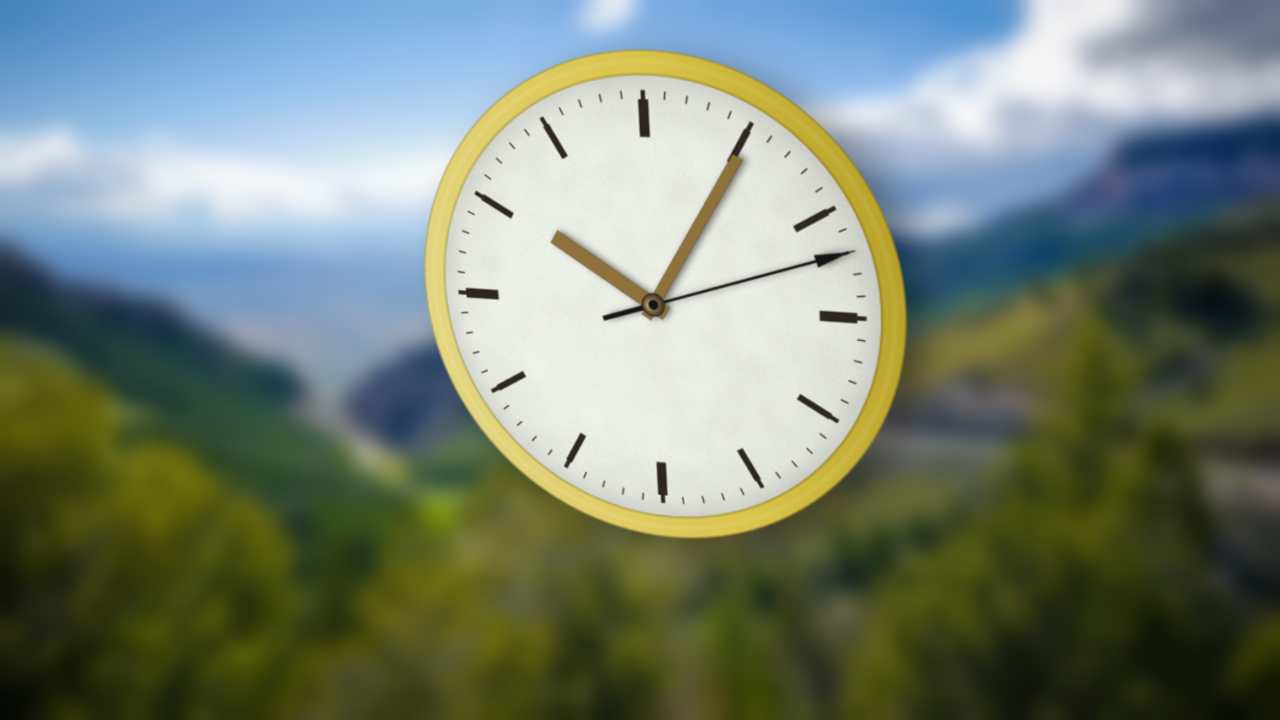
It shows 10,05,12
